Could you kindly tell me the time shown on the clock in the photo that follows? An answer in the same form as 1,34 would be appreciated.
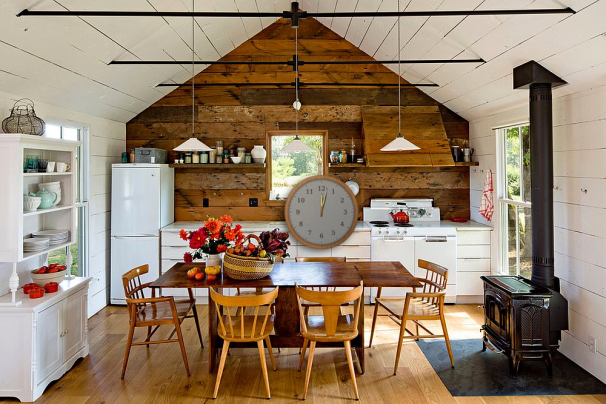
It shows 12,02
